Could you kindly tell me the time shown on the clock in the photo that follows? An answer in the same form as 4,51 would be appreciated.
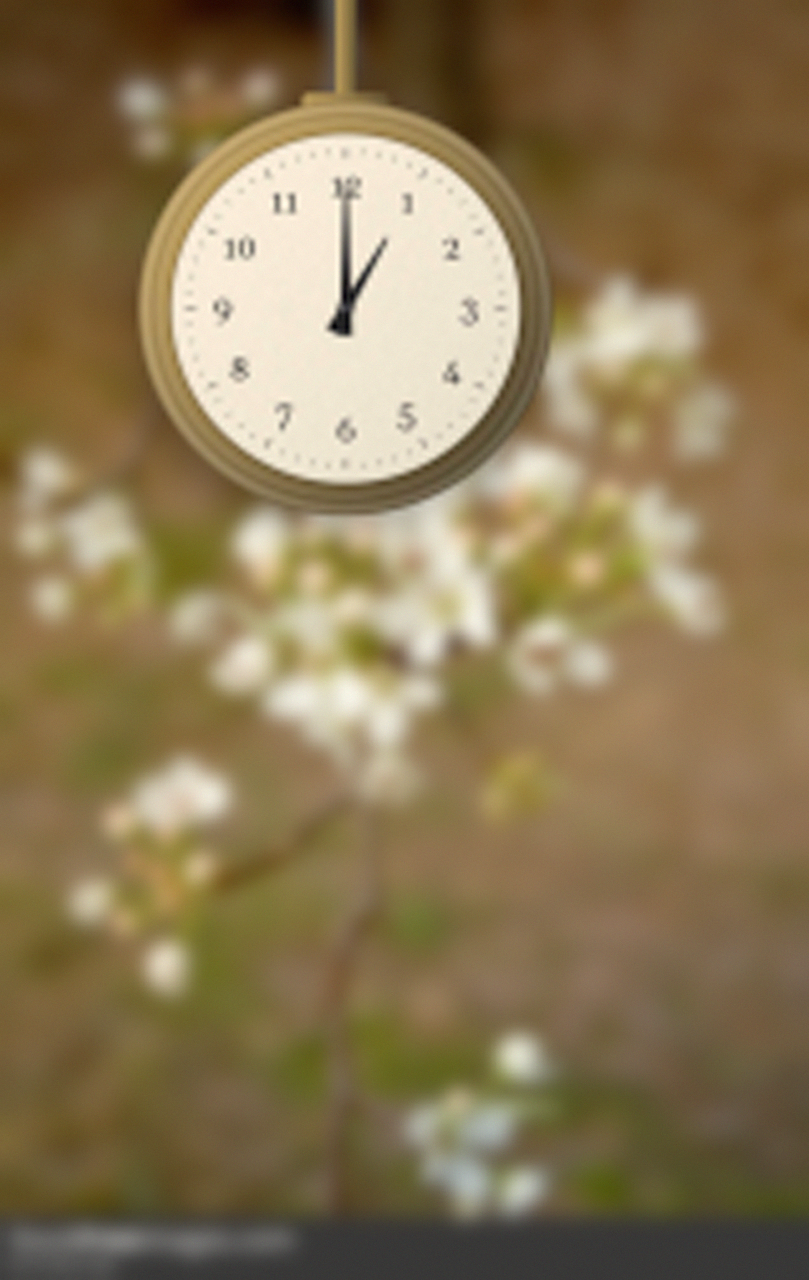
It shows 1,00
